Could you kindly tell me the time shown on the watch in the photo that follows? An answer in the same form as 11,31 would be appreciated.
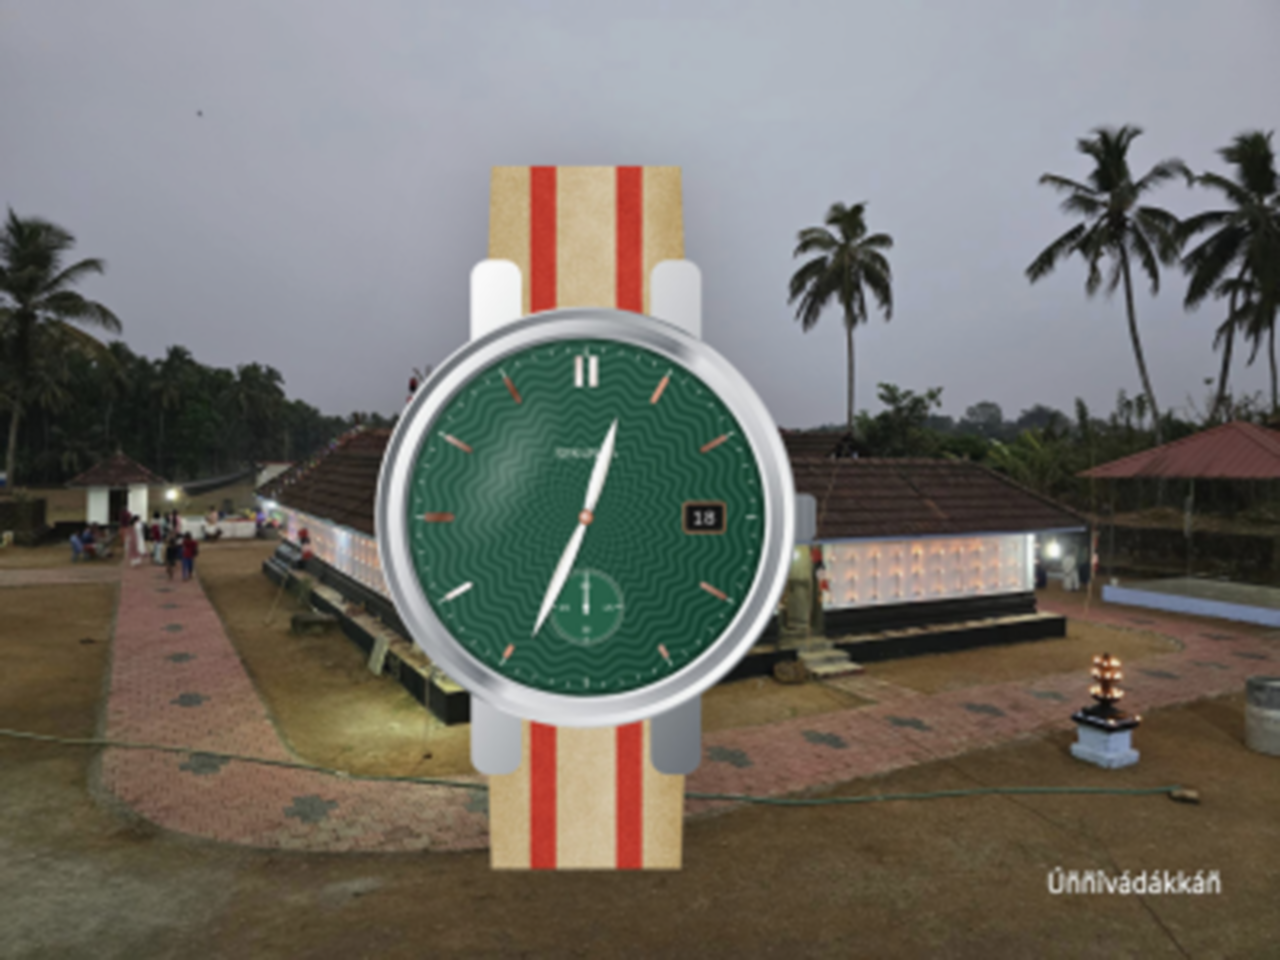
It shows 12,34
